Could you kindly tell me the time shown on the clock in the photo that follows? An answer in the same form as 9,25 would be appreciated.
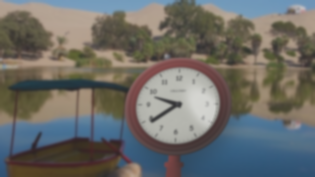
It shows 9,39
